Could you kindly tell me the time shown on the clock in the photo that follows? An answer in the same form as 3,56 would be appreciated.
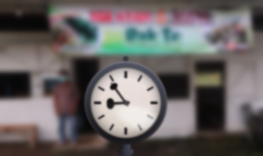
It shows 8,54
